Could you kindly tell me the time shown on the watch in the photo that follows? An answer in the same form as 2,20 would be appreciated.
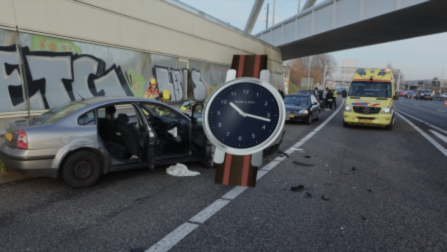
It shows 10,17
